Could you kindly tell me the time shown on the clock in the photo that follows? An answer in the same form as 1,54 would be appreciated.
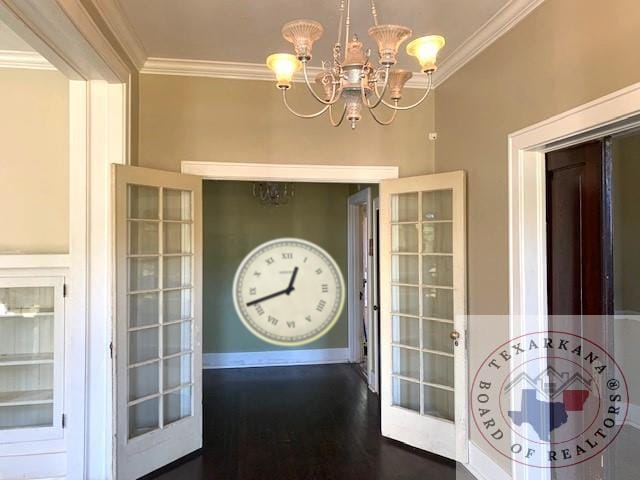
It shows 12,42
